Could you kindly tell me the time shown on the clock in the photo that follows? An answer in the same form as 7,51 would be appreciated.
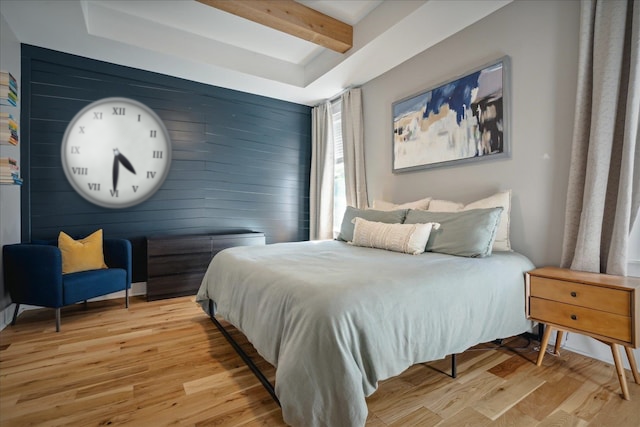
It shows 4,30
